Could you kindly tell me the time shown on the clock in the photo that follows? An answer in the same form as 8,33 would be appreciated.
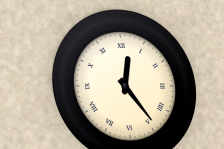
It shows 12,24
